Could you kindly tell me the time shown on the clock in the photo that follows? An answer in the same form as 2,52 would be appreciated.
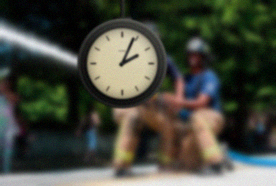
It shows 2,04
